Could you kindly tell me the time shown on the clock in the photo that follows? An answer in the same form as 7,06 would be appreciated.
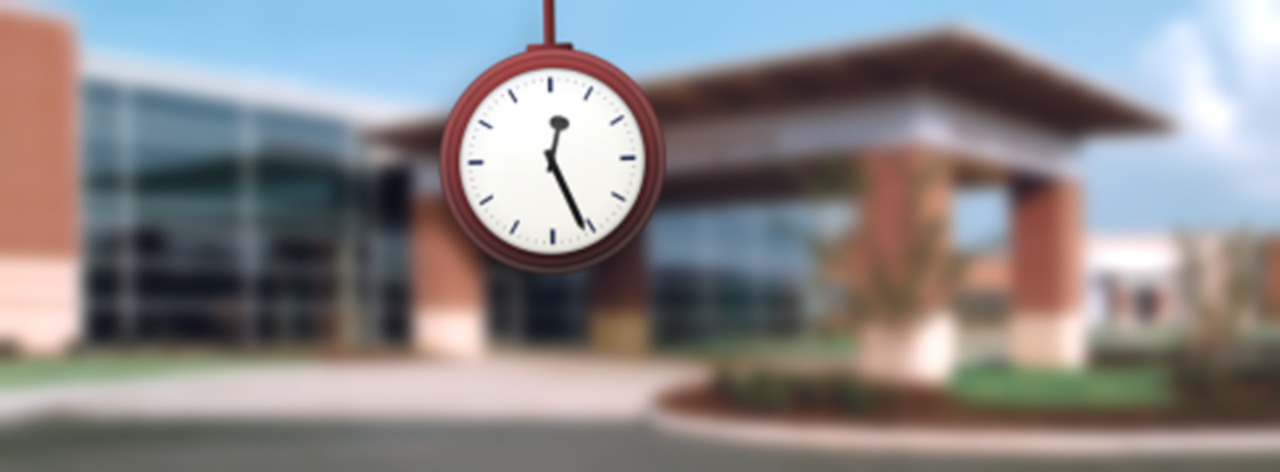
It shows 12,26
